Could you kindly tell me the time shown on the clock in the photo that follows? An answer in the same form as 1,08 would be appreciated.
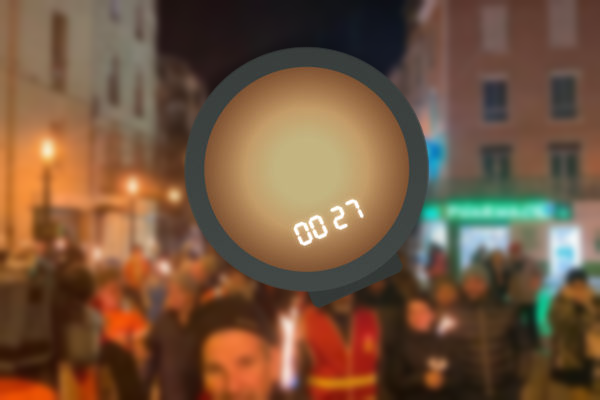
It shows 0,27
